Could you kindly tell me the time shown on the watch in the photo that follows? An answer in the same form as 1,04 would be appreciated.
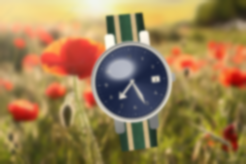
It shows 7,26
